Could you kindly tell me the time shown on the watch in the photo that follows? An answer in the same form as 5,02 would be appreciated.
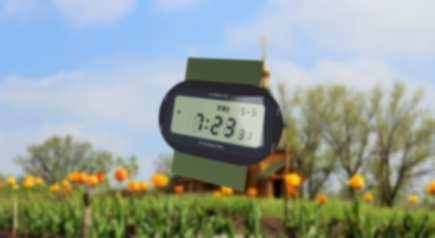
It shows 7,23
